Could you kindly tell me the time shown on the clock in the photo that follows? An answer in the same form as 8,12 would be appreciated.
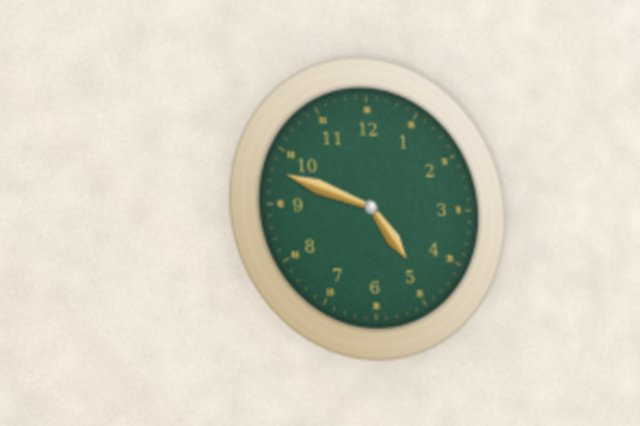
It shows 4,48
